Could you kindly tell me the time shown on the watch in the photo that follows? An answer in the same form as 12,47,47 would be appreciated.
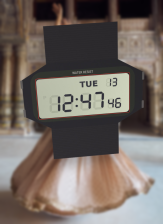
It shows 12,47,46
